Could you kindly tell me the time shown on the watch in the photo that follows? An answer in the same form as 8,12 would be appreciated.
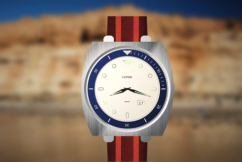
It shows 8,18
